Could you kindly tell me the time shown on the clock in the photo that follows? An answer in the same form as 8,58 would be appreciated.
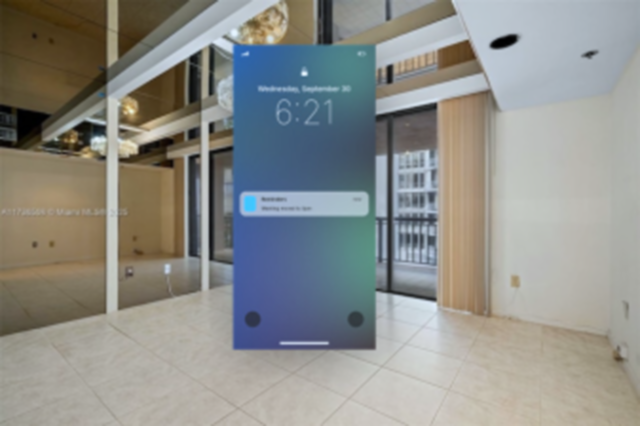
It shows 6,21
